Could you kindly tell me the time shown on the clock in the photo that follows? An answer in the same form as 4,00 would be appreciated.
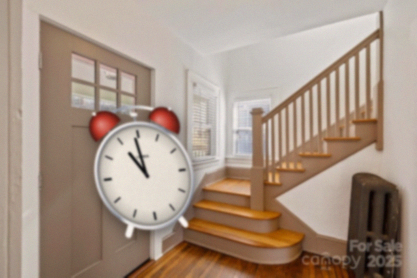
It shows 10,59
